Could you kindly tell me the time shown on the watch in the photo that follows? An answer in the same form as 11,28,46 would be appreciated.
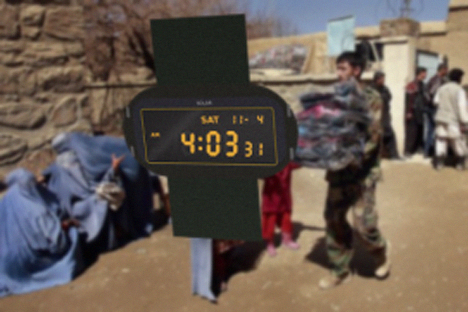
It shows 4,03,31
